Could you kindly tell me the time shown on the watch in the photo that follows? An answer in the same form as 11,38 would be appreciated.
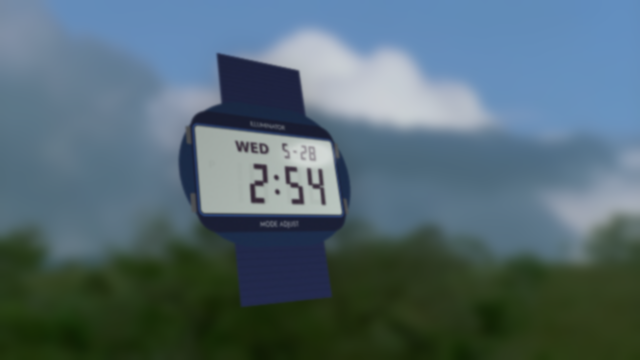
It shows 2,54
